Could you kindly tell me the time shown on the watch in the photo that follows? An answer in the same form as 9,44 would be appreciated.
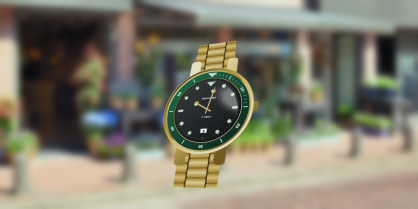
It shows 10,02
